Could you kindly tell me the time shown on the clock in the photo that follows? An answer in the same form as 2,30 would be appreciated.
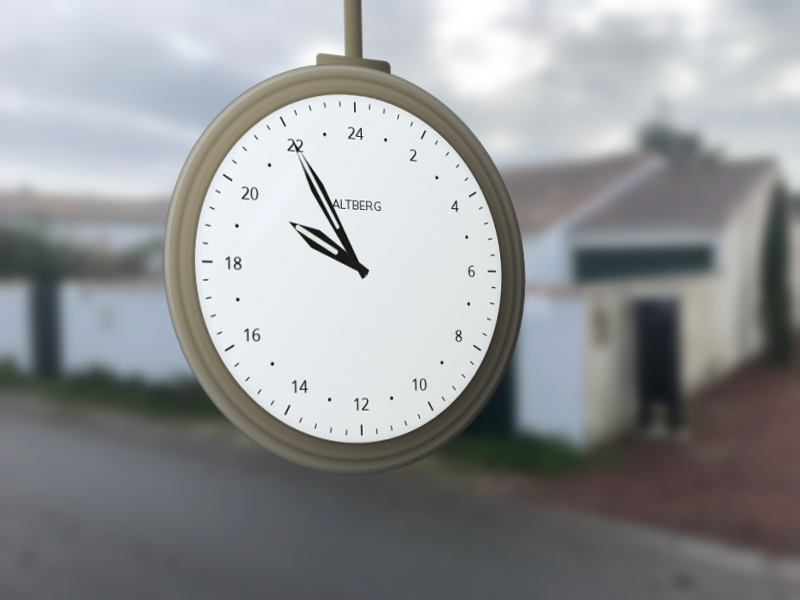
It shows 19,55
